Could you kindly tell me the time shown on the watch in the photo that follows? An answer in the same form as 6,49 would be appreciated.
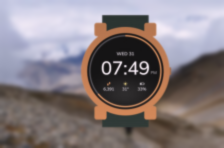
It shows 7,49
